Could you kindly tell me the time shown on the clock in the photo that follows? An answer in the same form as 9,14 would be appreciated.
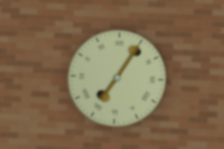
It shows 7,05
